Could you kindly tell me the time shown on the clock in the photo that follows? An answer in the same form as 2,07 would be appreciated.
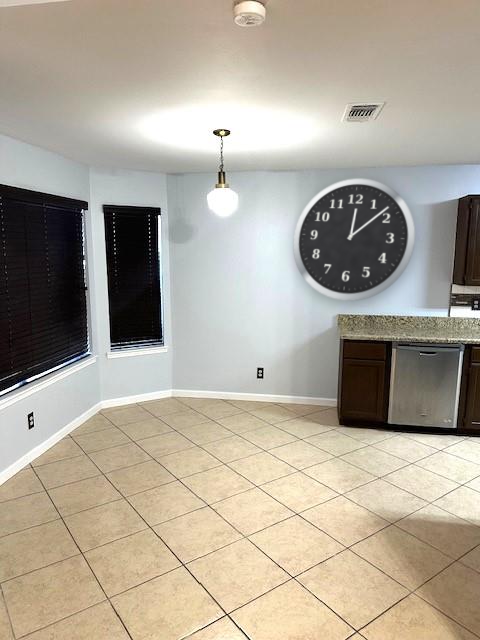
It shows 12,08
